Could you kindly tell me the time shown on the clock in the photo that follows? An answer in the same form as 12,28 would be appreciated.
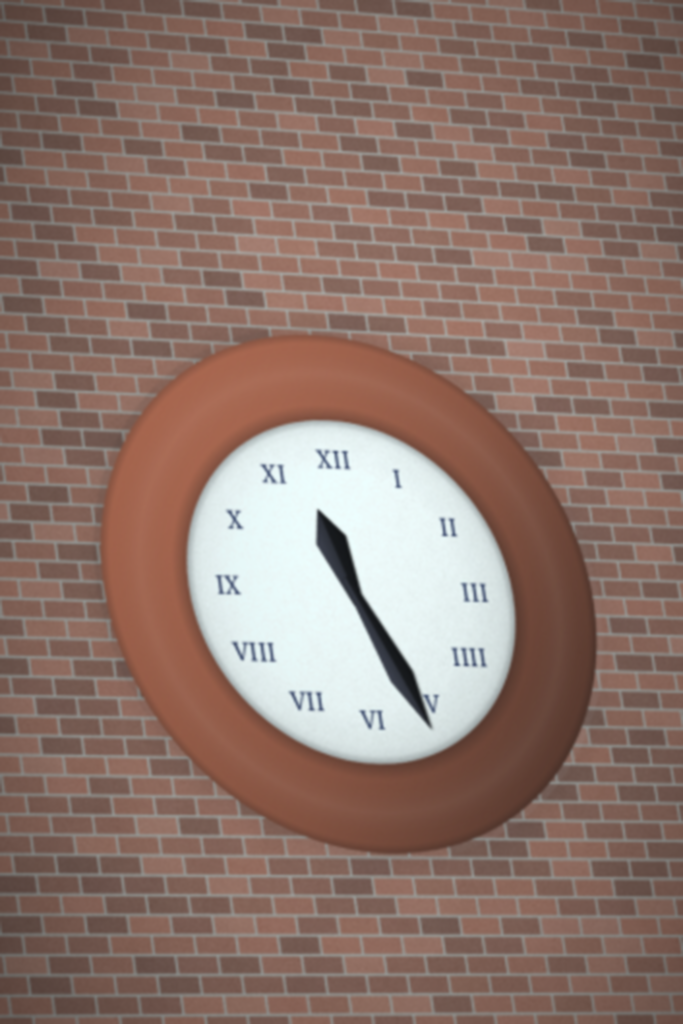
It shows 11,26
